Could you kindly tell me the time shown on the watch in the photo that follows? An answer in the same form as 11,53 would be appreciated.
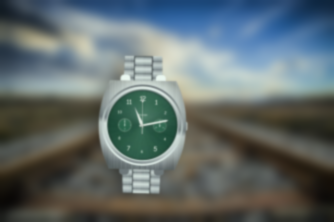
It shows 11,13
